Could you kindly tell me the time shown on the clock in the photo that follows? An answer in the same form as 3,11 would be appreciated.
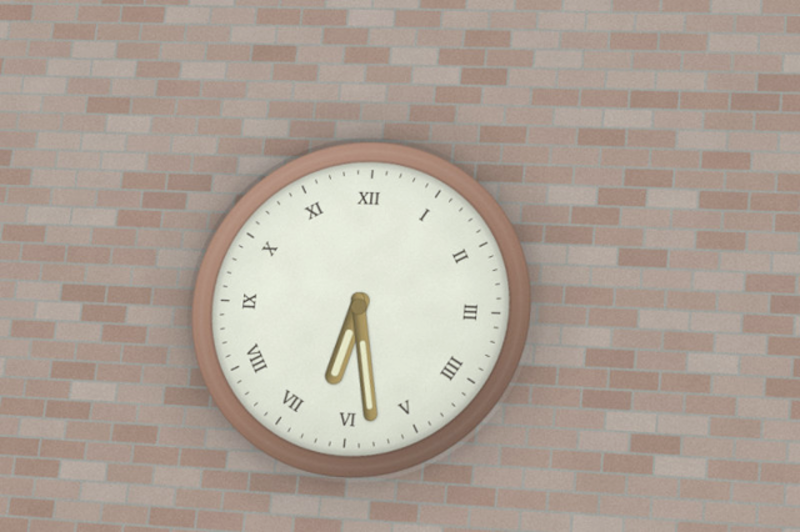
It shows 6,28
